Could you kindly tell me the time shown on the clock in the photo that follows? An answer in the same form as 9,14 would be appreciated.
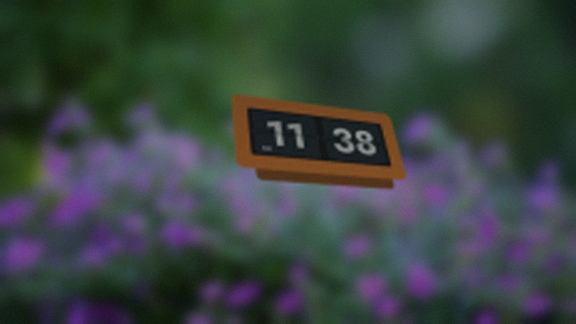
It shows 11,38
